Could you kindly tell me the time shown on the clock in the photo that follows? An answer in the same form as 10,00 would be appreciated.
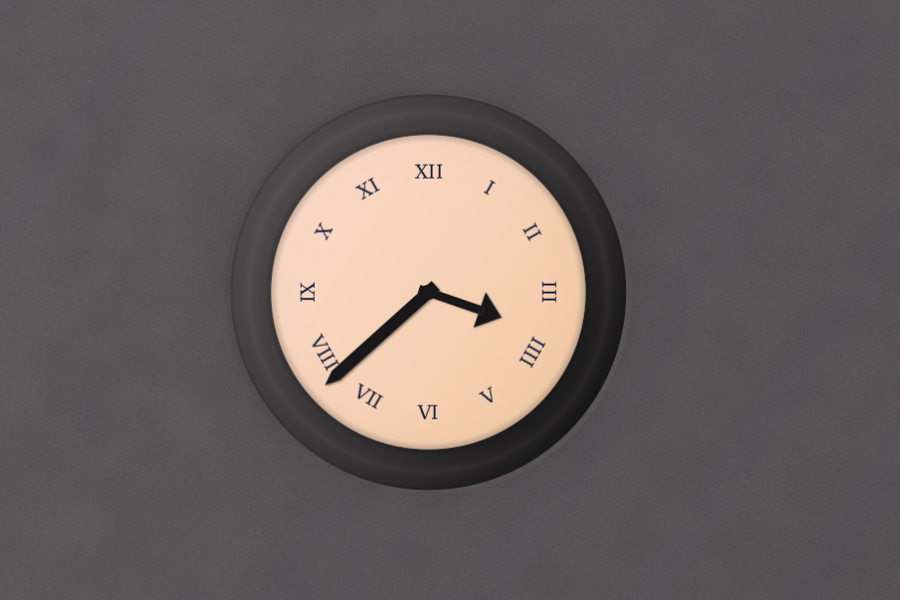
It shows 3,38
